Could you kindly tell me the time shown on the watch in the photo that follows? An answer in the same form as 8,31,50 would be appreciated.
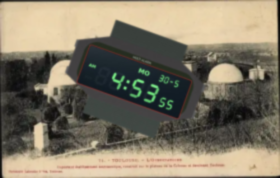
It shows 4,53,55
